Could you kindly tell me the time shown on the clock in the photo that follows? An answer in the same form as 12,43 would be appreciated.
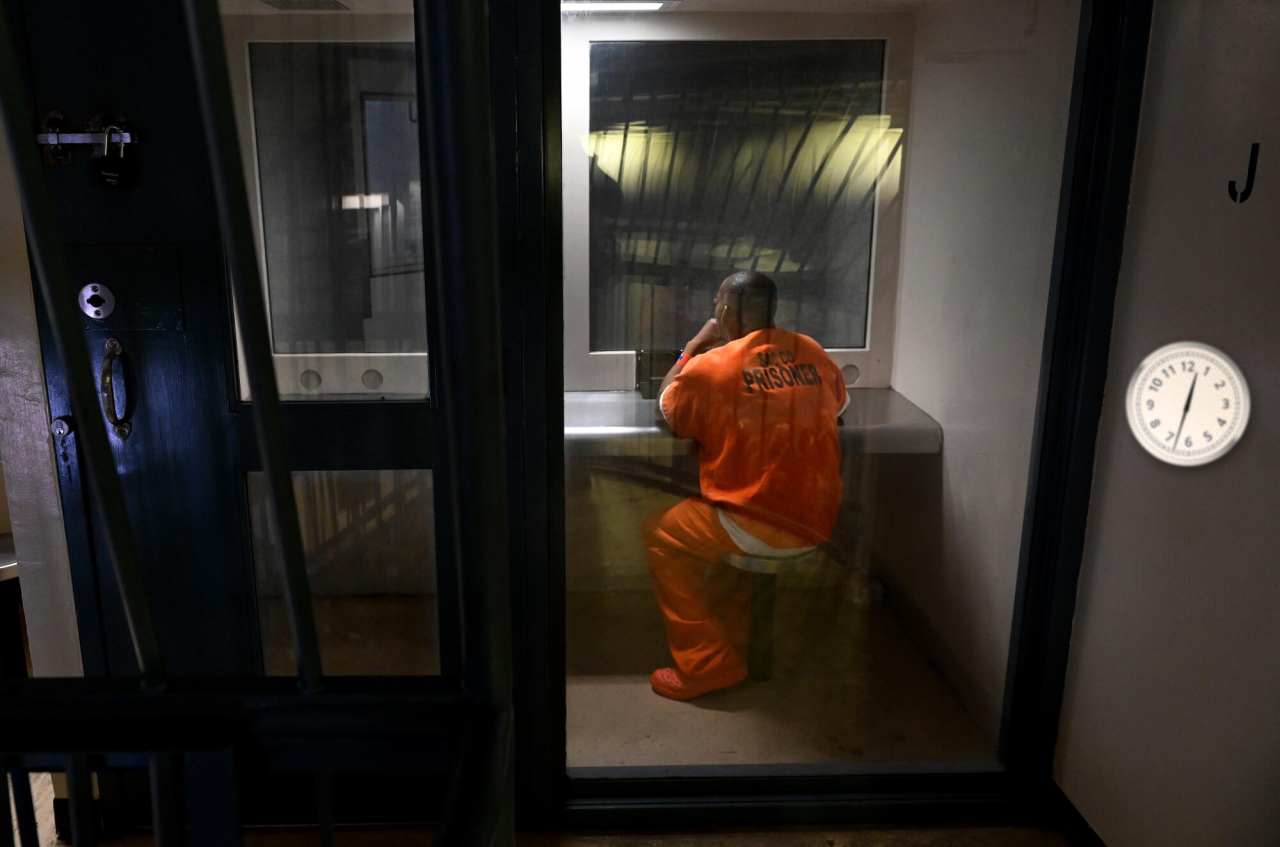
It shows 12,33
